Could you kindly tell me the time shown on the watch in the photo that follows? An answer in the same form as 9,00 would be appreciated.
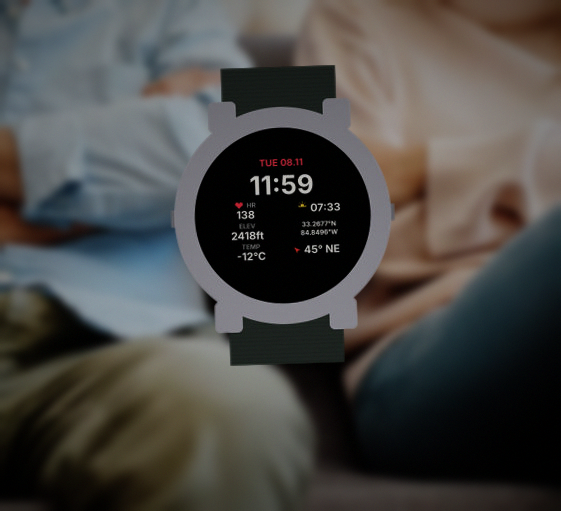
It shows 11,59
